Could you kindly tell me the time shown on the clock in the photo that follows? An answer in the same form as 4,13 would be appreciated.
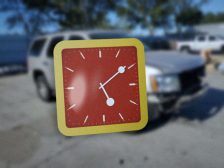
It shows 5,09
